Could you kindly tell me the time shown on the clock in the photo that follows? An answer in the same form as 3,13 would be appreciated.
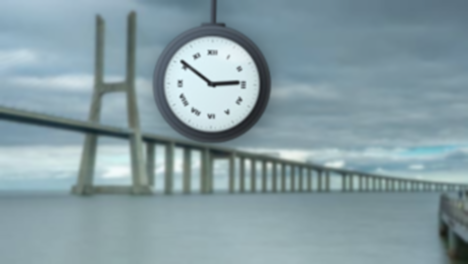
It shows 2,51
